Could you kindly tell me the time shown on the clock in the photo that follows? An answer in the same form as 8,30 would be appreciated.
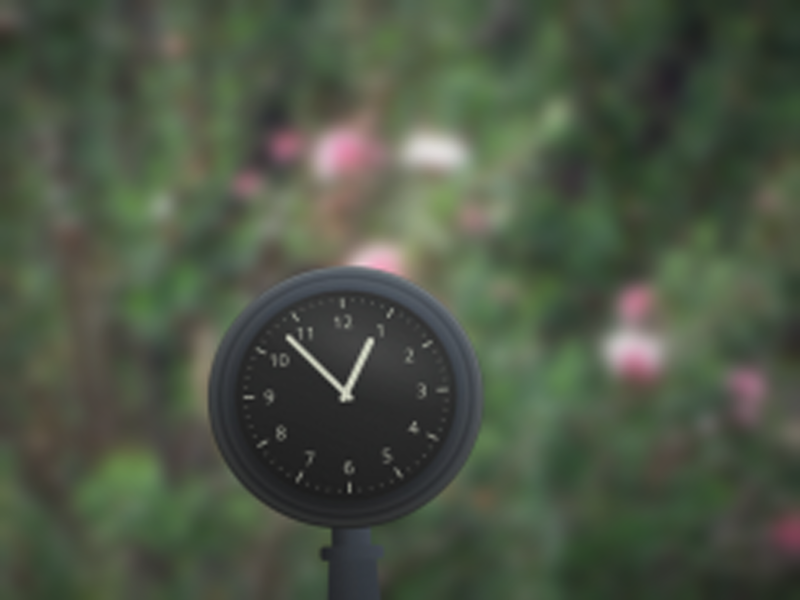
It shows 12,53
